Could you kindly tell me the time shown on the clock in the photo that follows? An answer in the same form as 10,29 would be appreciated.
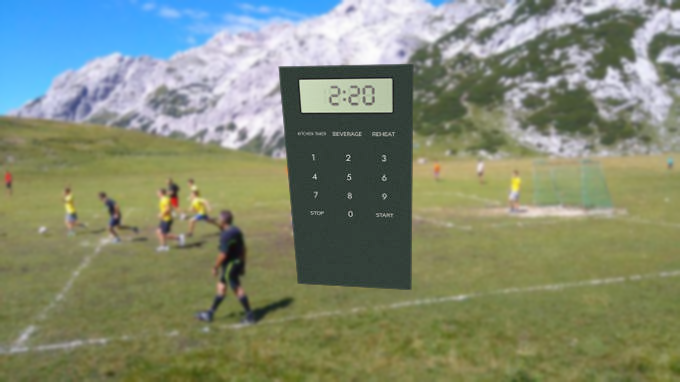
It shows 2,20
